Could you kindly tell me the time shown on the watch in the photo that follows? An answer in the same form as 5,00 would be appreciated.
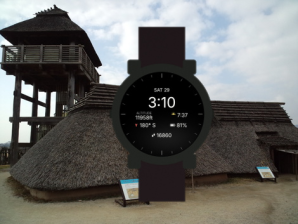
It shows 3,10
